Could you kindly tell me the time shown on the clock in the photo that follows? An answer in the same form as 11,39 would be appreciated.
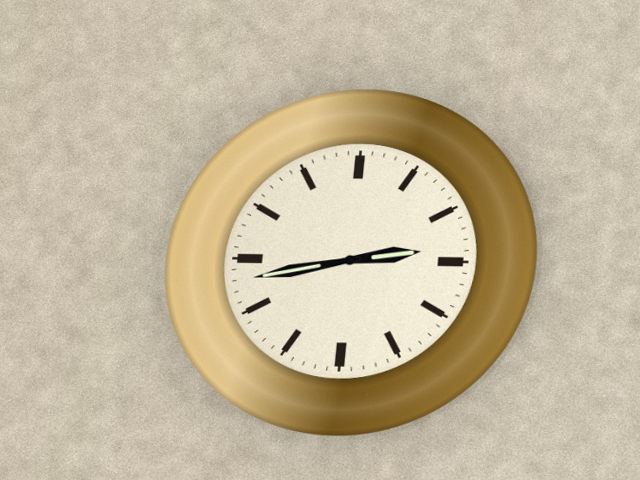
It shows 2,43
